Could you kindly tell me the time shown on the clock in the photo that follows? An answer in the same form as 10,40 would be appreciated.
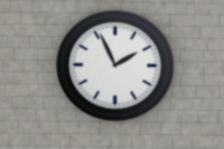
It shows 1,56
